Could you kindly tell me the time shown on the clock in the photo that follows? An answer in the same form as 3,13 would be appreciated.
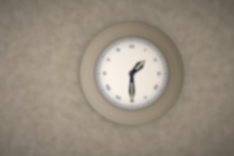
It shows 1,30
